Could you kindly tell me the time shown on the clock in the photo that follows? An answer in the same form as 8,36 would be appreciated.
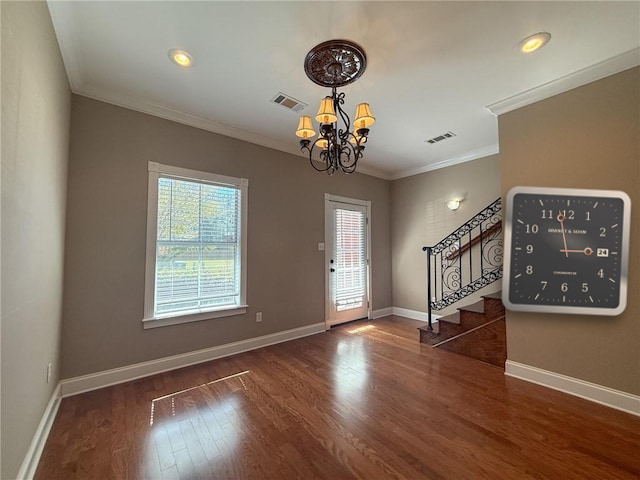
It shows 2,58
